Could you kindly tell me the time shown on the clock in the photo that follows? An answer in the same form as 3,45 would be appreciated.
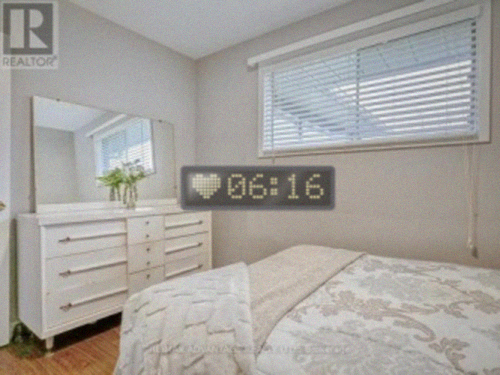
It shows 6,16
